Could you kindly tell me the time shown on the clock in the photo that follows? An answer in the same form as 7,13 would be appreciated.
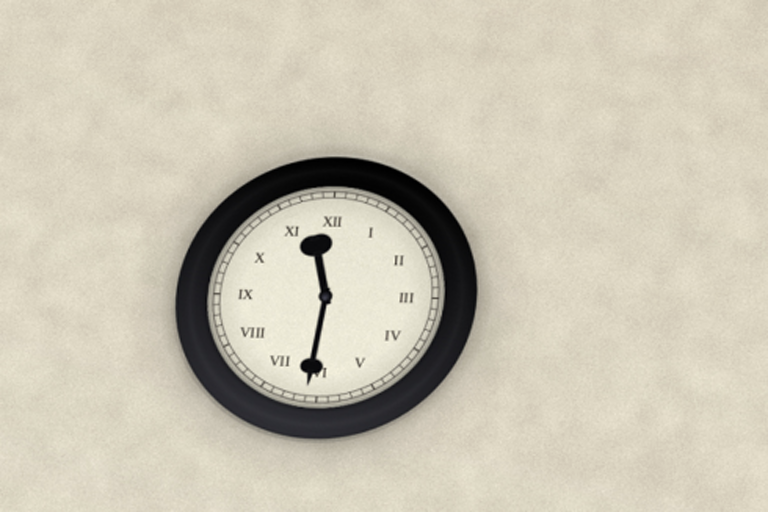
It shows 11,31
